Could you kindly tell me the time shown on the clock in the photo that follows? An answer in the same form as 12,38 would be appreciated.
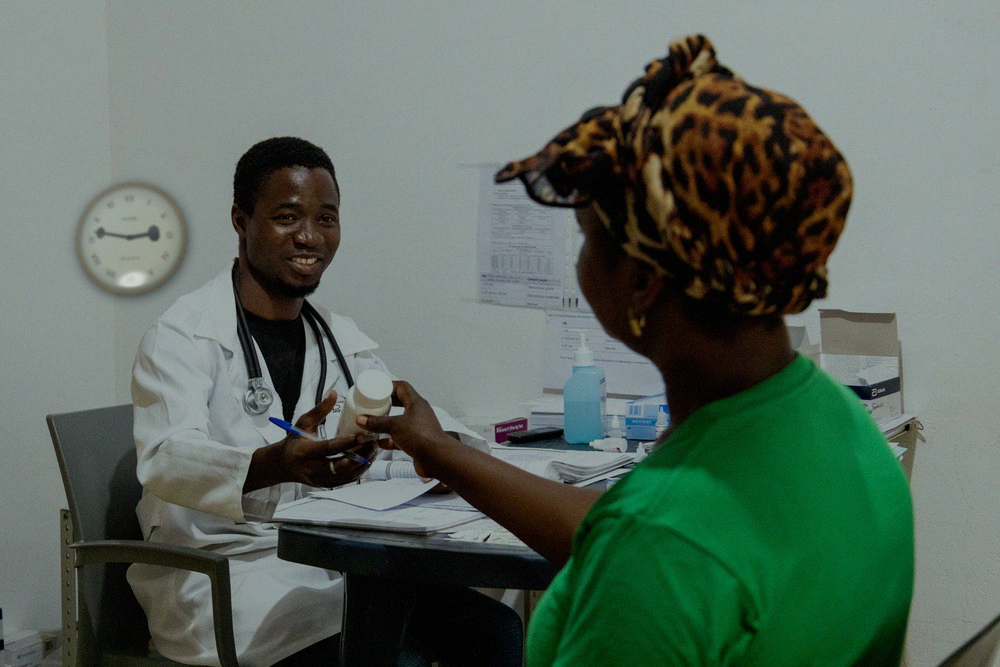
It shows 2,47
